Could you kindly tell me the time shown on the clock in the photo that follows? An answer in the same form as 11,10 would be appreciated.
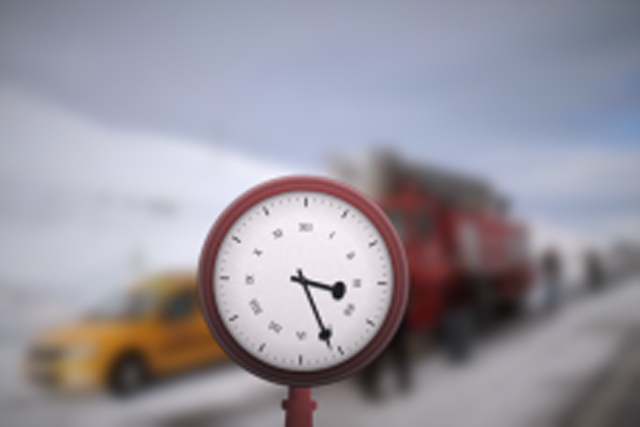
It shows 3,26
